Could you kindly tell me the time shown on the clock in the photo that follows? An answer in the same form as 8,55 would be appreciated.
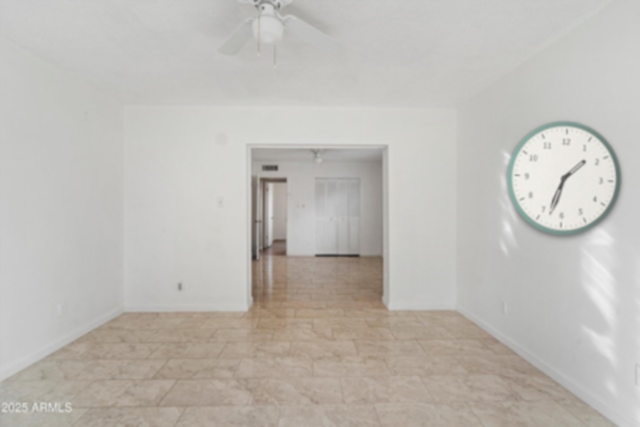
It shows 1,33
